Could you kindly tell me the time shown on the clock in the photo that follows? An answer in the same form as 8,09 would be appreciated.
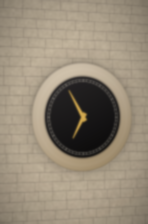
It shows 6,55
